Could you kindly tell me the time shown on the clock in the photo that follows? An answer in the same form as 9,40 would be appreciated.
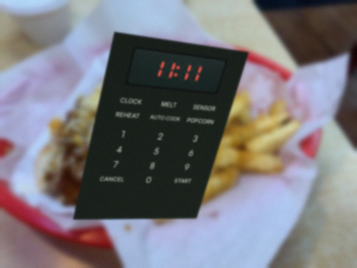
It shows 11,11
